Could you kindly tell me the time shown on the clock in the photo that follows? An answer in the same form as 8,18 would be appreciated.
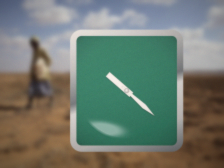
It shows 10,22
